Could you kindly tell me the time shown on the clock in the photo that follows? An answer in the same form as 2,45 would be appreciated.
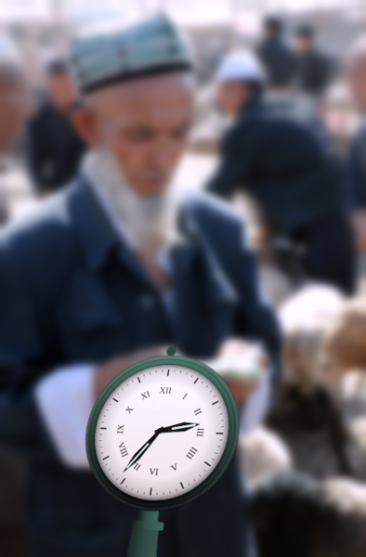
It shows 2,36
